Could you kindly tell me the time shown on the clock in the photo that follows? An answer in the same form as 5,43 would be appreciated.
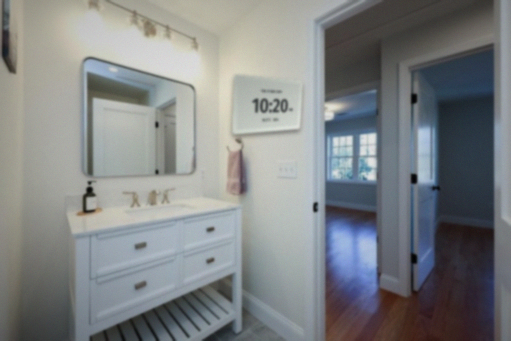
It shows 10,20
